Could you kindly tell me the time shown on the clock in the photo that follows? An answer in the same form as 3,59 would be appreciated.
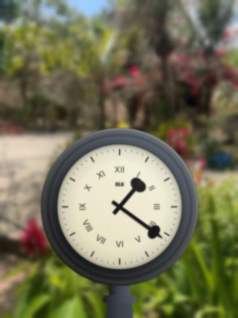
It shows 1,21
